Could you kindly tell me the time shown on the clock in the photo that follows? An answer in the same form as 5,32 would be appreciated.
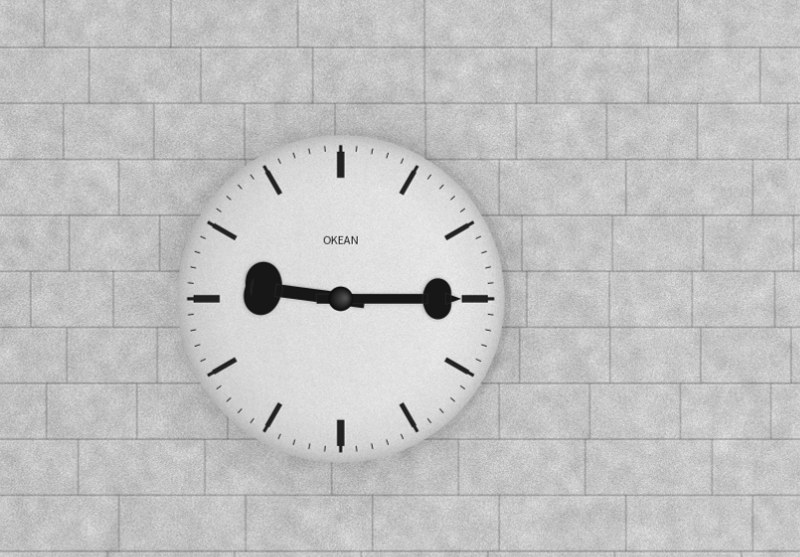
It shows 9,15
